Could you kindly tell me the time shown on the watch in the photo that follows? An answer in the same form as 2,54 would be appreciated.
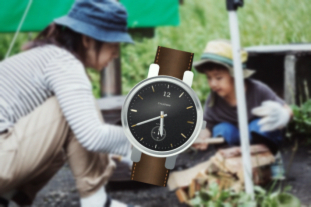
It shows 5,40
